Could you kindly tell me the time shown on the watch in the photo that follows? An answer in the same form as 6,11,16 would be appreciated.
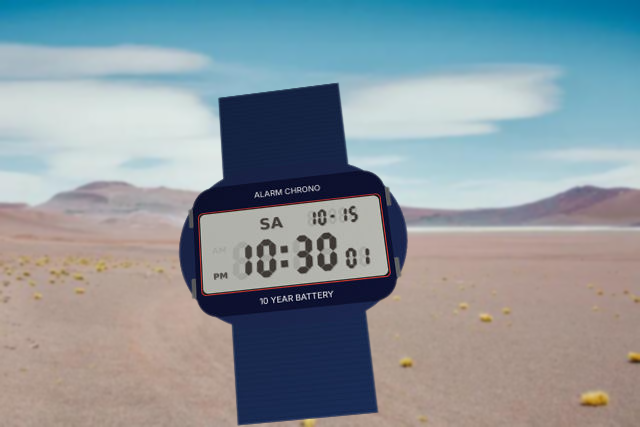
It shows 10,30,01
